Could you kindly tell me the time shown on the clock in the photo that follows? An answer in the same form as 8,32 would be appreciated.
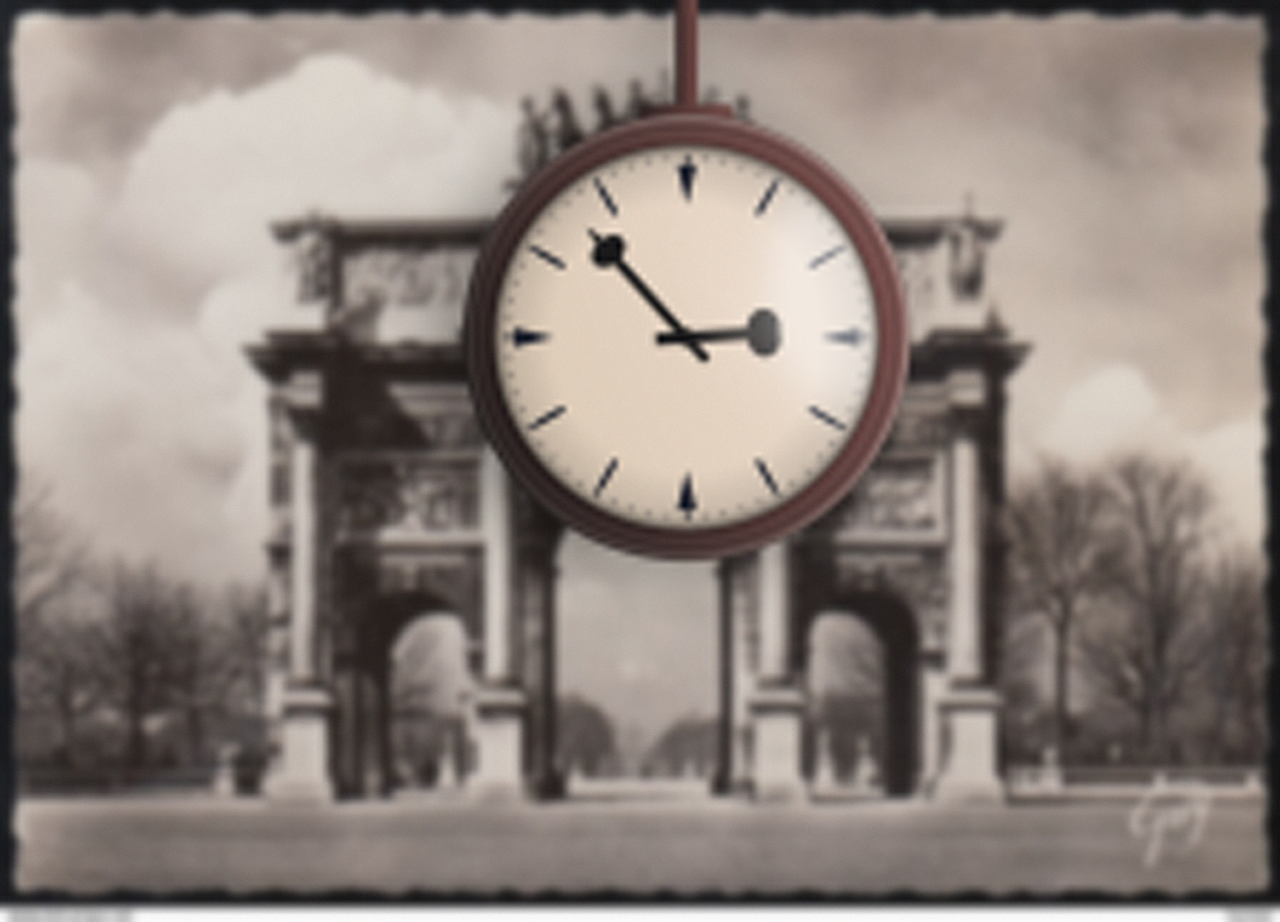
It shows 2,53
